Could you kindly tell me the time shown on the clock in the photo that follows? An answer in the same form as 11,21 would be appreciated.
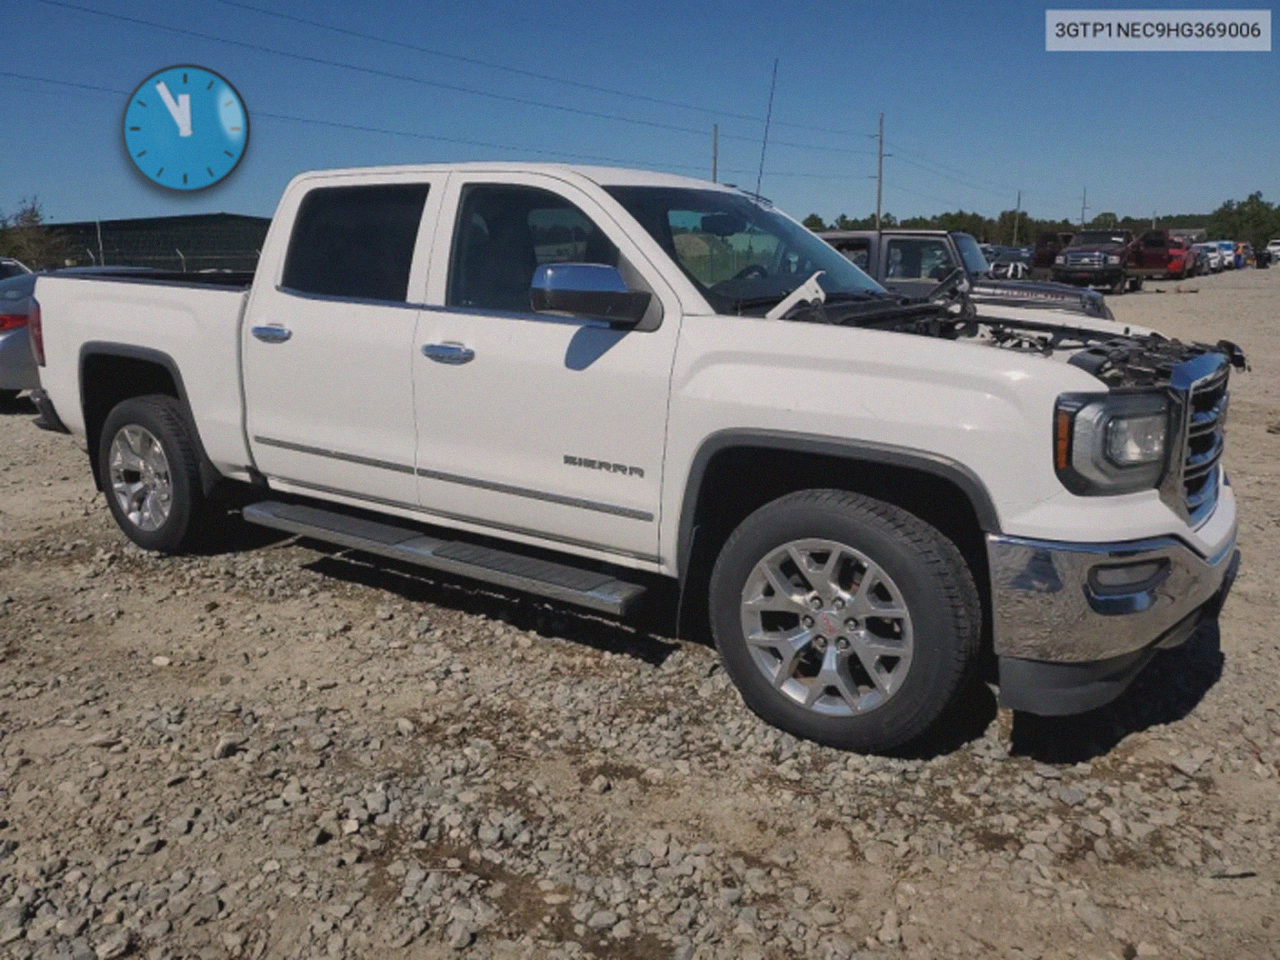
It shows 11,55
